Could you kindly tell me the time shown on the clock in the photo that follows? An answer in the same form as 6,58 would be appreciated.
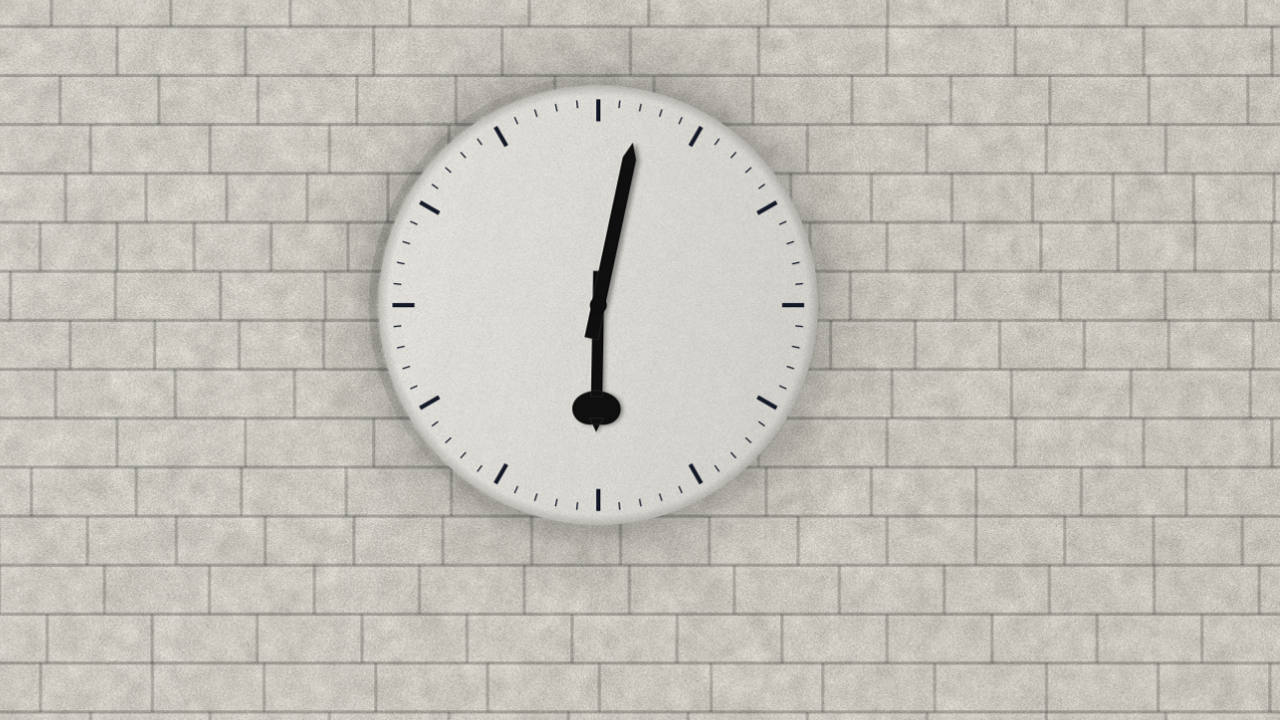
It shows 6,02
